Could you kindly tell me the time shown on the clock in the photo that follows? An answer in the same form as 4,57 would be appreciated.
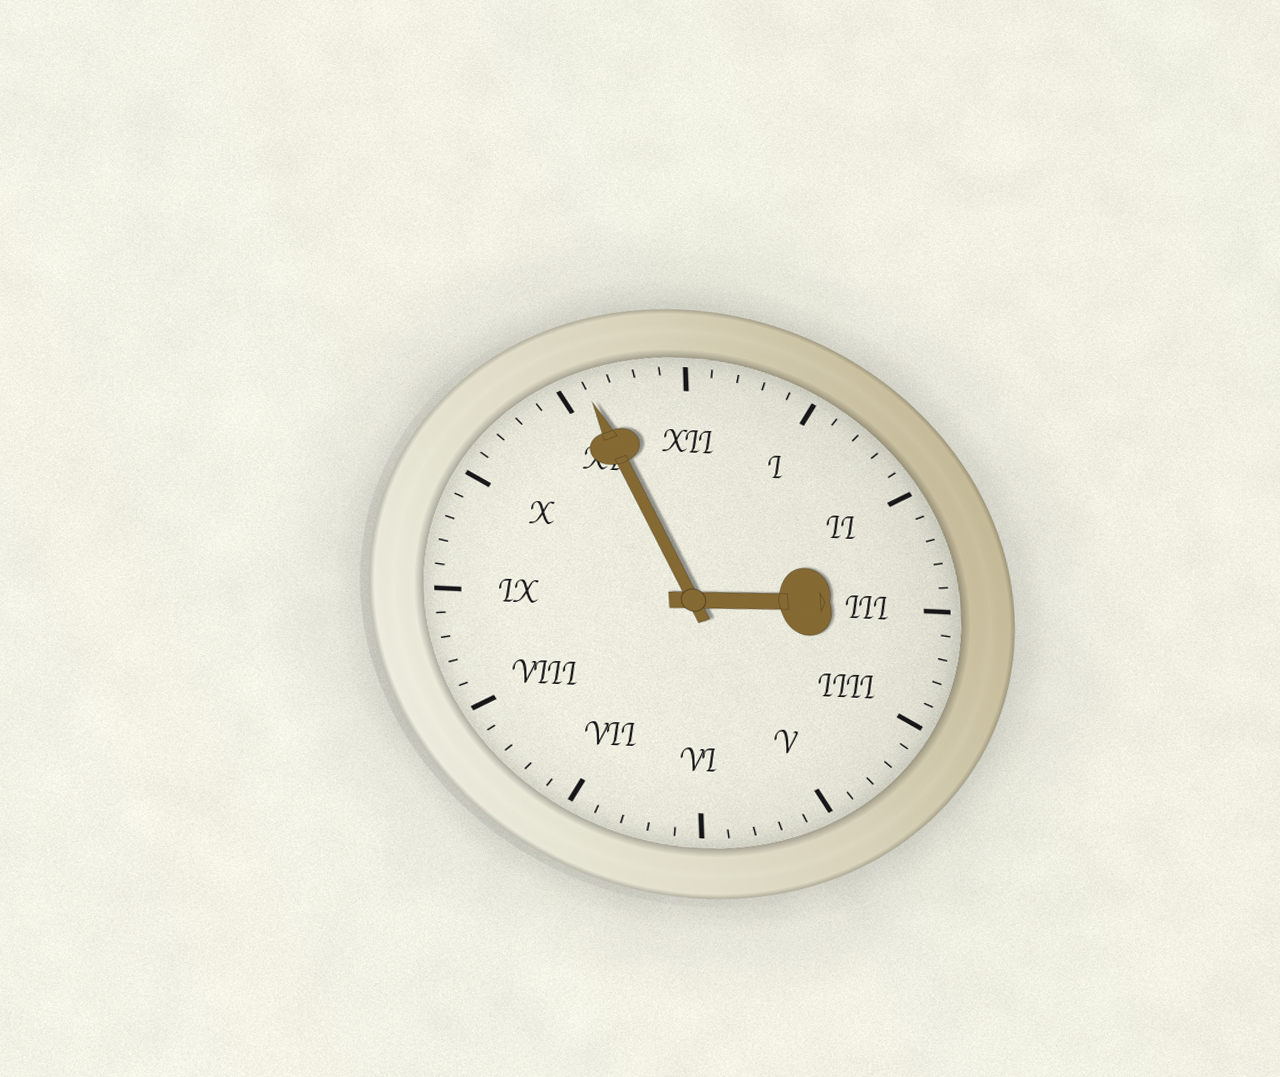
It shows 2,56
